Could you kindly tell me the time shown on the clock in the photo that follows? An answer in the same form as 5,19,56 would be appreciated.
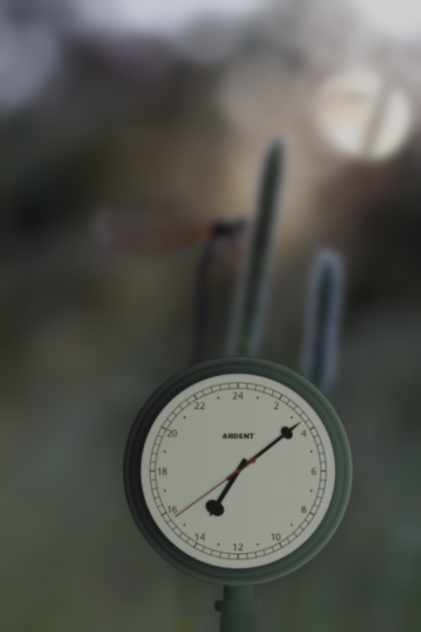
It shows 14,08,39
